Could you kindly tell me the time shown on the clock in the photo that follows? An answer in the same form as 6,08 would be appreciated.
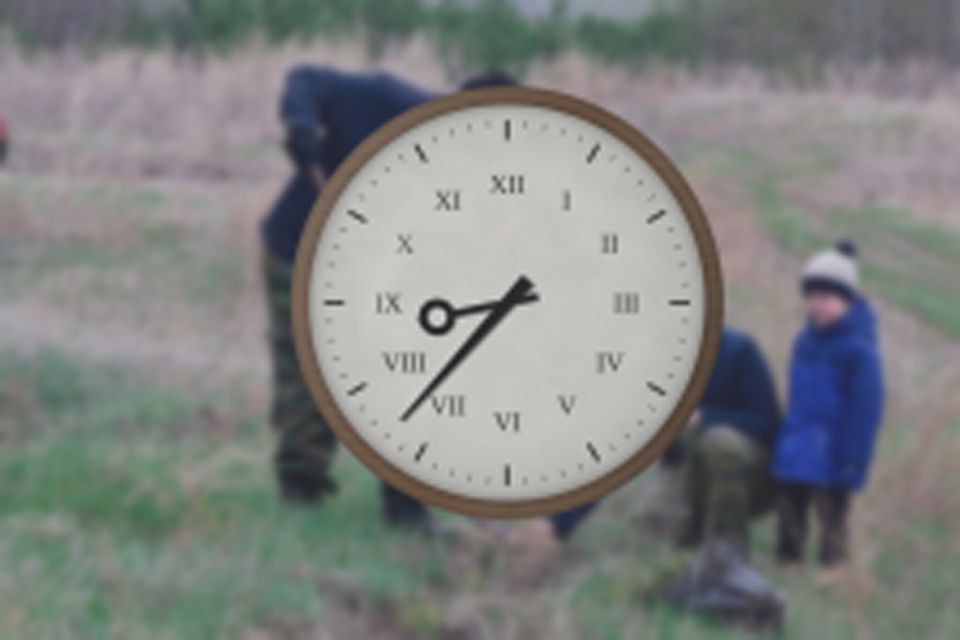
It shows 8,37
